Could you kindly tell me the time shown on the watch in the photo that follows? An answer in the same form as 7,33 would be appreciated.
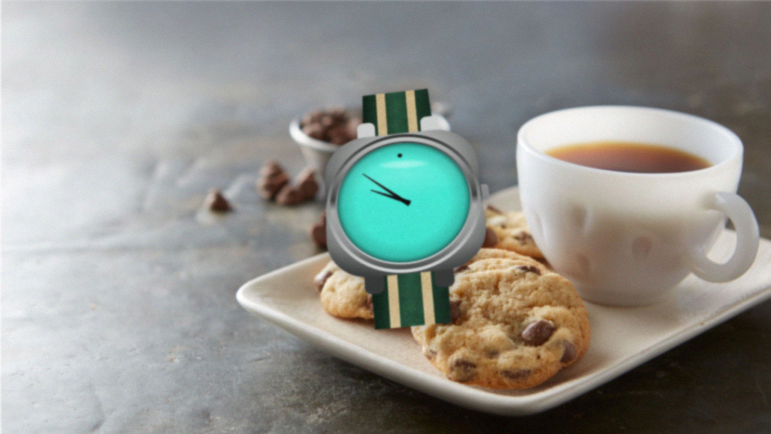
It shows 9,52
